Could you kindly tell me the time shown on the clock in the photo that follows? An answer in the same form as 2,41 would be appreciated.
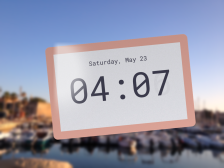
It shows 4,07
